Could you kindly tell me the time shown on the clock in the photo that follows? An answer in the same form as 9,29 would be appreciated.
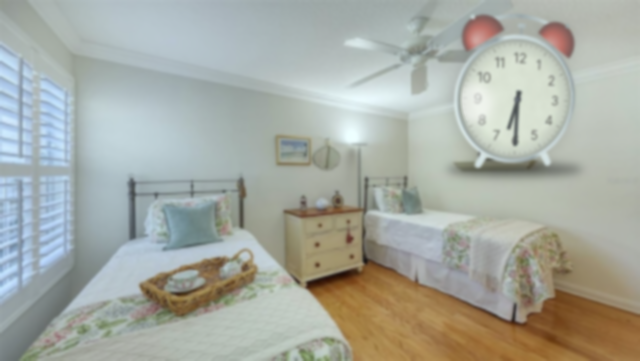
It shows 6,30
